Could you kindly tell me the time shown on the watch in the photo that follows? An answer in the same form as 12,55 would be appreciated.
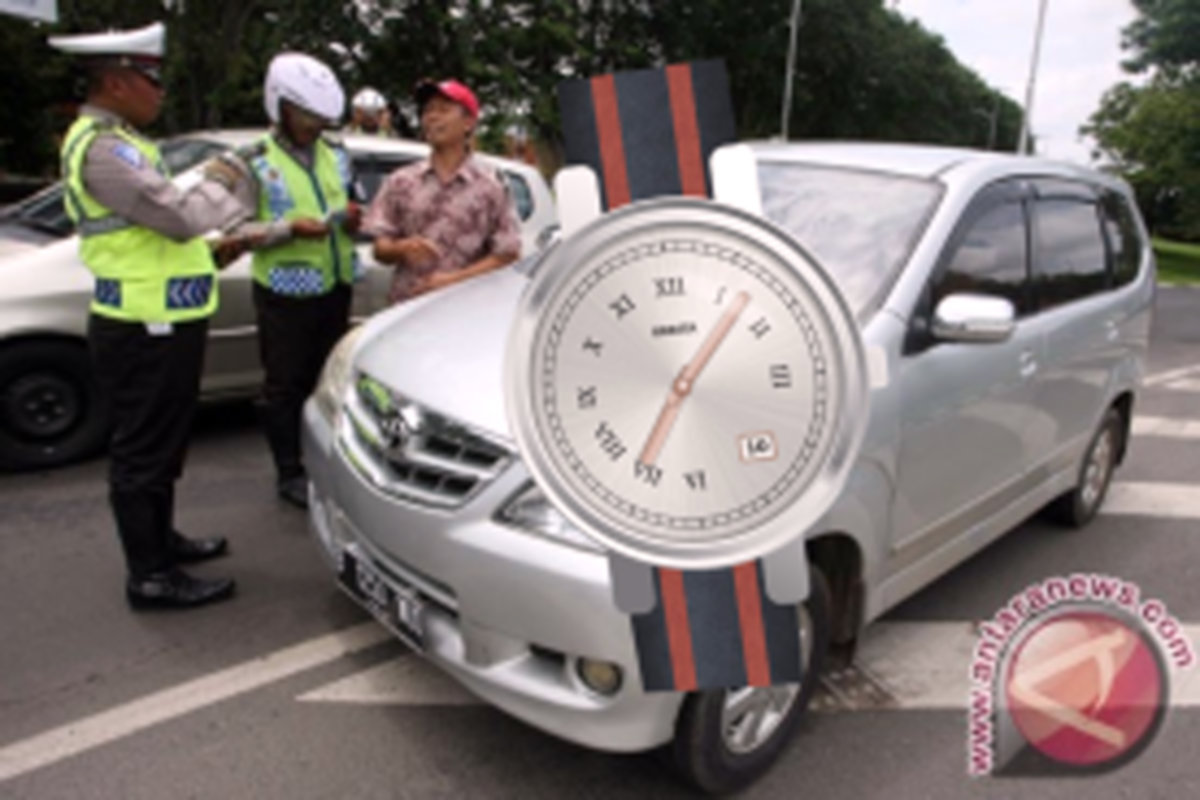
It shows 7,07
